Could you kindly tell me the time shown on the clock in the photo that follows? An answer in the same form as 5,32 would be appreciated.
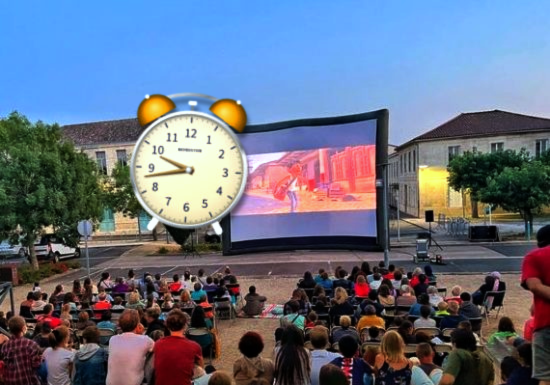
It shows 9,43
